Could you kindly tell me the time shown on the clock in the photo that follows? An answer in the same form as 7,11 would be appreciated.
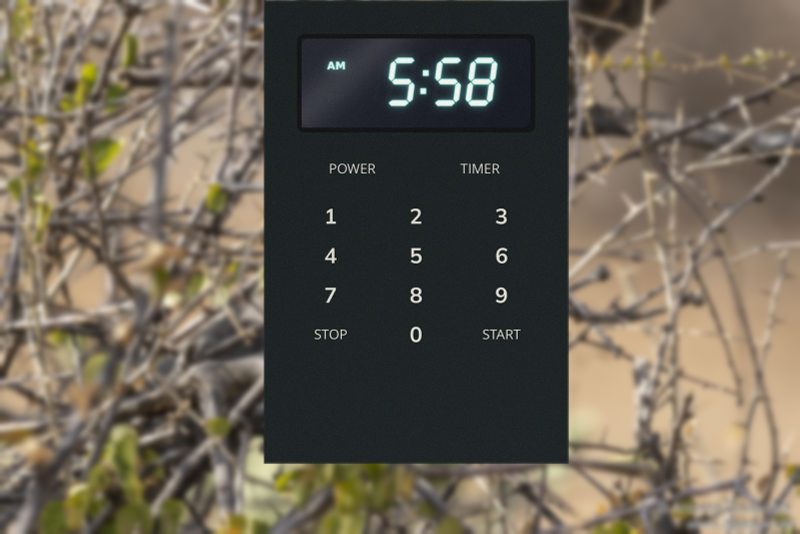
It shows 5,58
